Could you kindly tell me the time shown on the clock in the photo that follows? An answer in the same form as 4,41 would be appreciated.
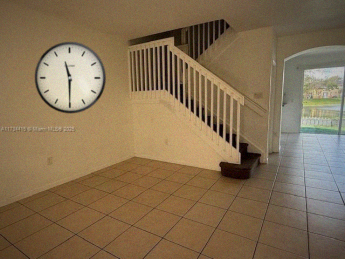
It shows 11,30
